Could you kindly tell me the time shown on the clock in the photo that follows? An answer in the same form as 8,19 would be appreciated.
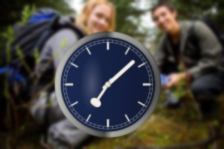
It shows 7,08
